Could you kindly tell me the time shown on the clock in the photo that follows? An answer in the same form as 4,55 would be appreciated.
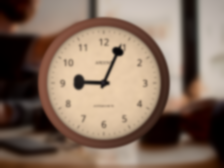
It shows 9,04
